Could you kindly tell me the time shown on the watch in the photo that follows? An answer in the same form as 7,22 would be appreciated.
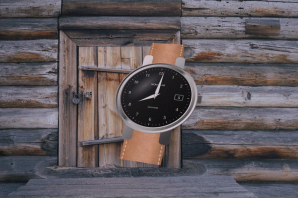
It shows 8,01
